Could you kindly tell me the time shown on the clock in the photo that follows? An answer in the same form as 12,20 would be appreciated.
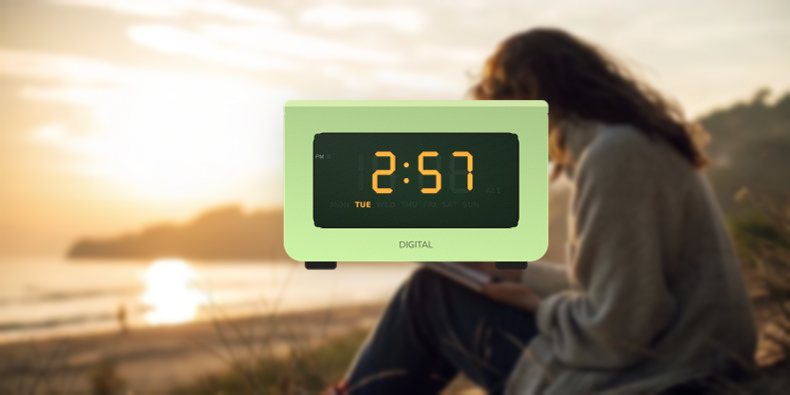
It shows 2,57
